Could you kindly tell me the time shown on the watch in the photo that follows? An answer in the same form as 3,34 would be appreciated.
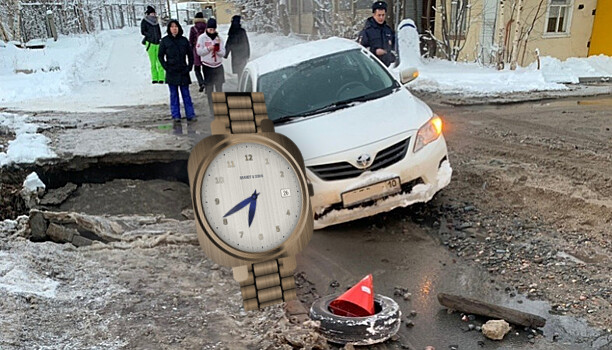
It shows 6,41
